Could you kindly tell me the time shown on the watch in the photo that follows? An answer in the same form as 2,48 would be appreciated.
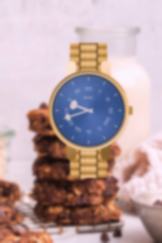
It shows 9,42
